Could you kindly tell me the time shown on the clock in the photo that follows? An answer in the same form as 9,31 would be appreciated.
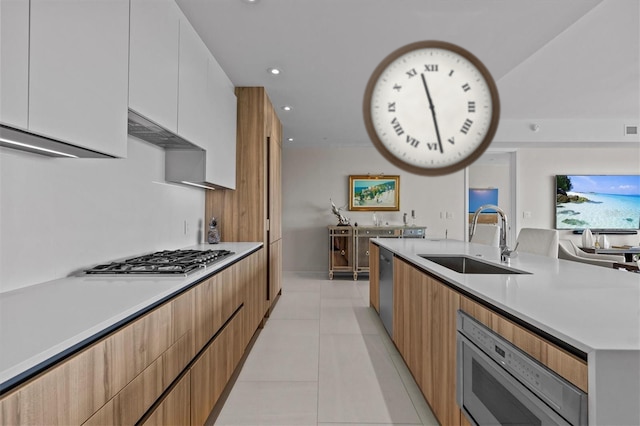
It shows 11,28
